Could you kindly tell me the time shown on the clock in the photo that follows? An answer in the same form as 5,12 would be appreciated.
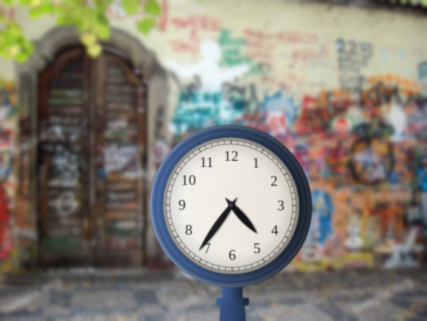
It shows 4,36
